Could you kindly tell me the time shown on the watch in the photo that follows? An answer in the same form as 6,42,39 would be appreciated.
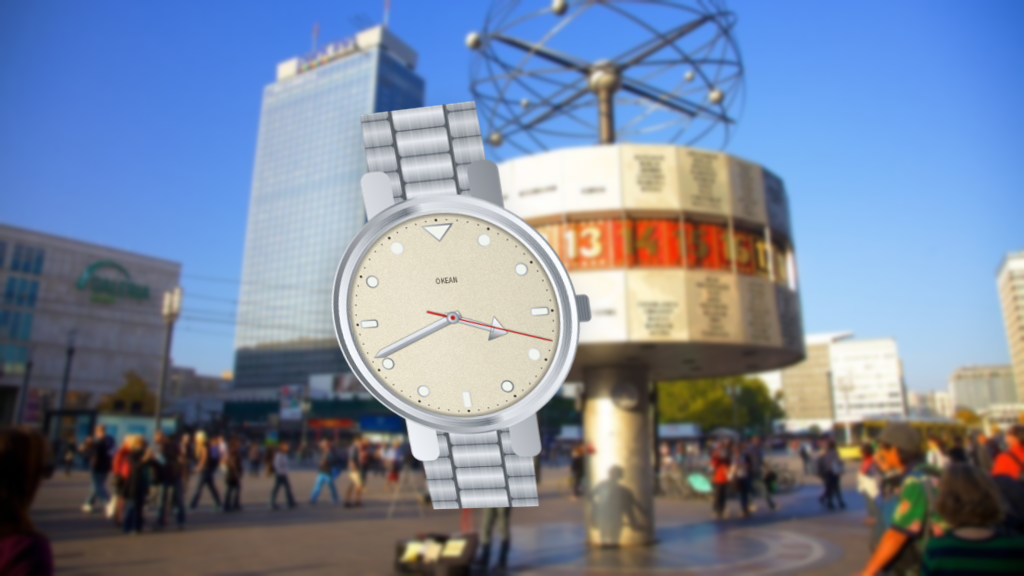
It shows 3,41,18
